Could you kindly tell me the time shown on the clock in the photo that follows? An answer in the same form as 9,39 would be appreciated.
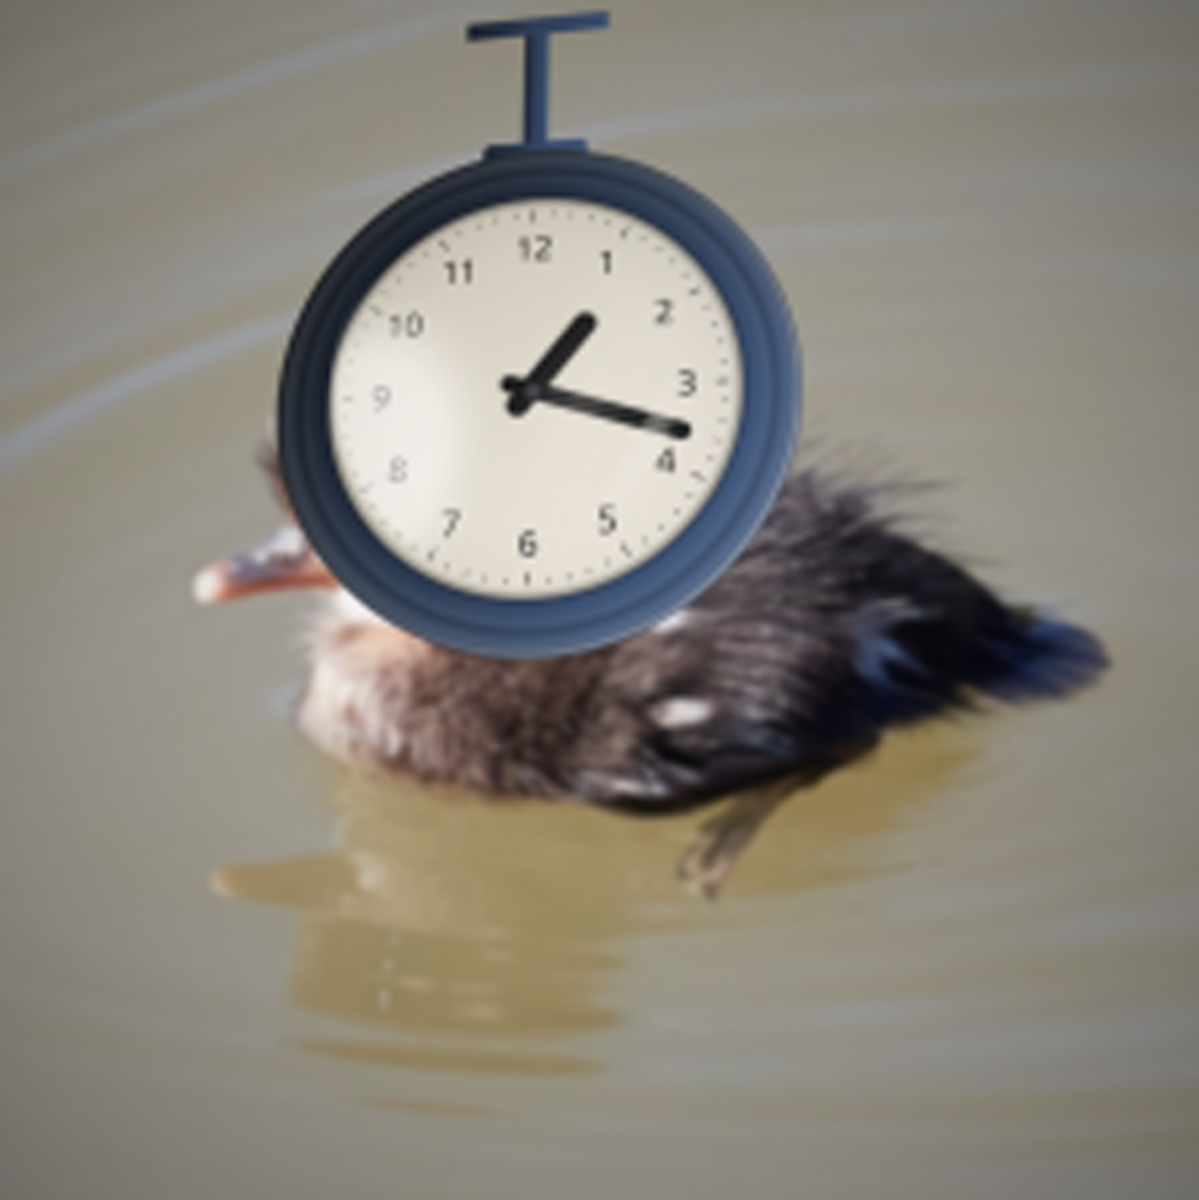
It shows 1,18
